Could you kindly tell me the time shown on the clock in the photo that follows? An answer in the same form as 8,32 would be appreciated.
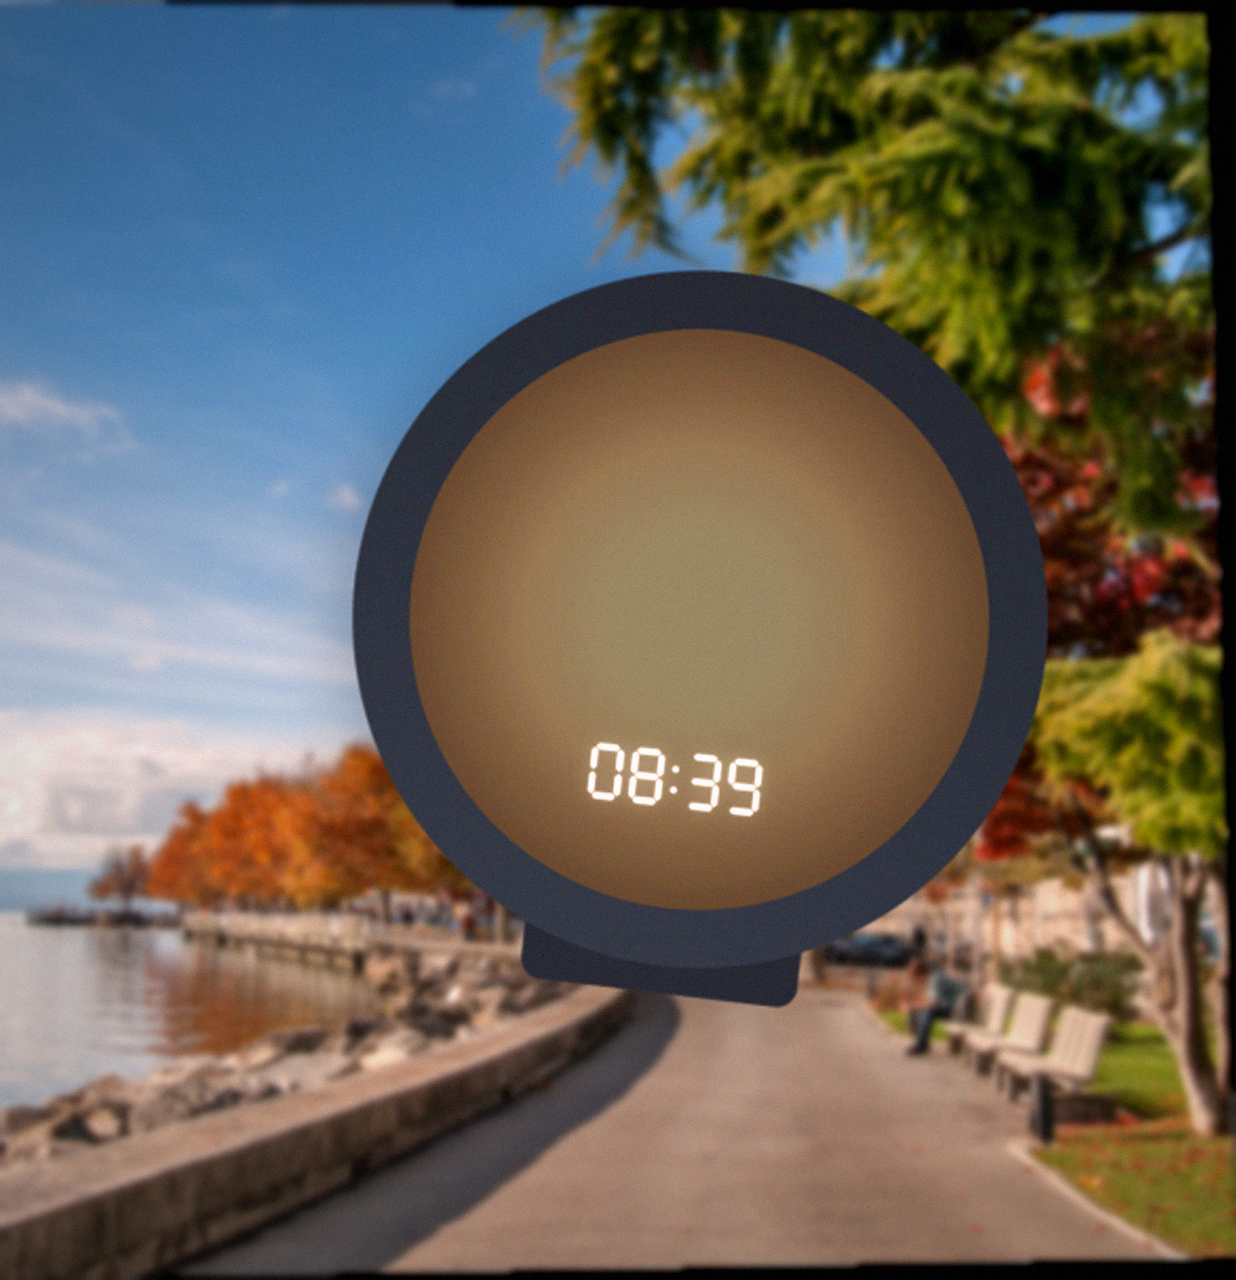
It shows 8,39
